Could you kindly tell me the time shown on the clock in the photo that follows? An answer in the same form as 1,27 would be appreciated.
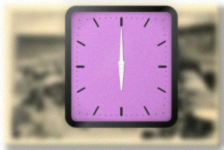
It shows 6,00
